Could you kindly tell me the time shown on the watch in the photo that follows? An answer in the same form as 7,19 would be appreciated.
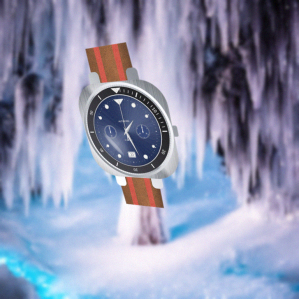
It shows 1,27
